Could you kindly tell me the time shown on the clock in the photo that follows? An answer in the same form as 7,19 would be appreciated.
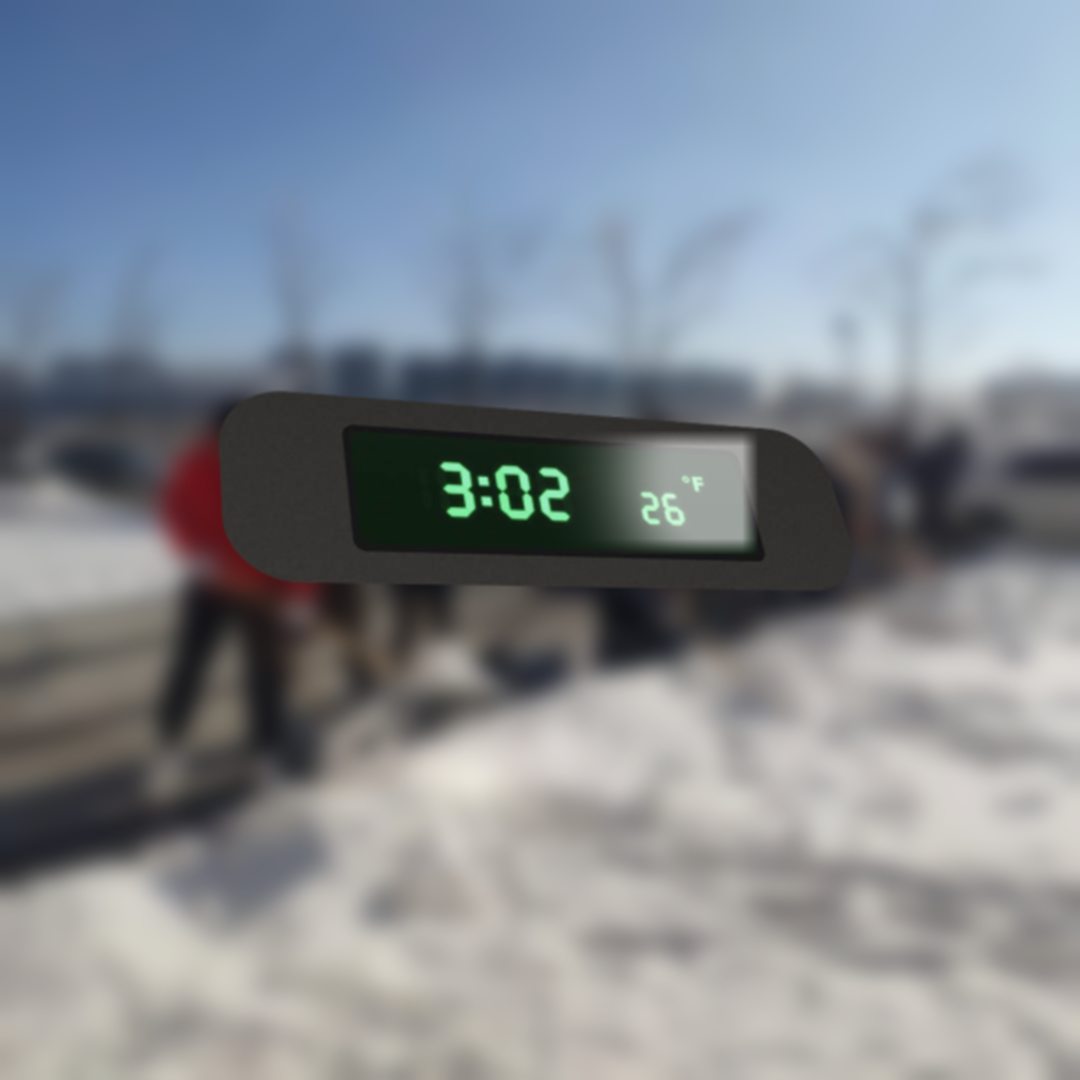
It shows 3,02
